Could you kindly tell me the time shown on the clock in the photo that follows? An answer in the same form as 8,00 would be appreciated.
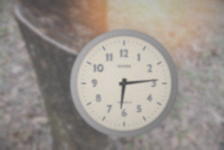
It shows 6,14
